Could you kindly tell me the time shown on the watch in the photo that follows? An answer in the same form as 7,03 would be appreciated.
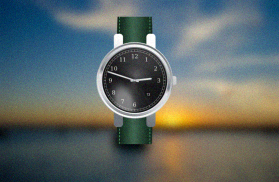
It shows 2,48
